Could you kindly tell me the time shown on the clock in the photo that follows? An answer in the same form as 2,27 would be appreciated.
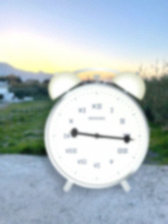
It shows 9,16
